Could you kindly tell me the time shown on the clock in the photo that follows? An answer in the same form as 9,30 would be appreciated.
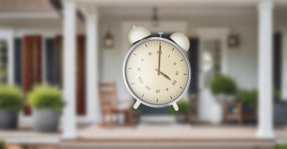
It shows 4,00
